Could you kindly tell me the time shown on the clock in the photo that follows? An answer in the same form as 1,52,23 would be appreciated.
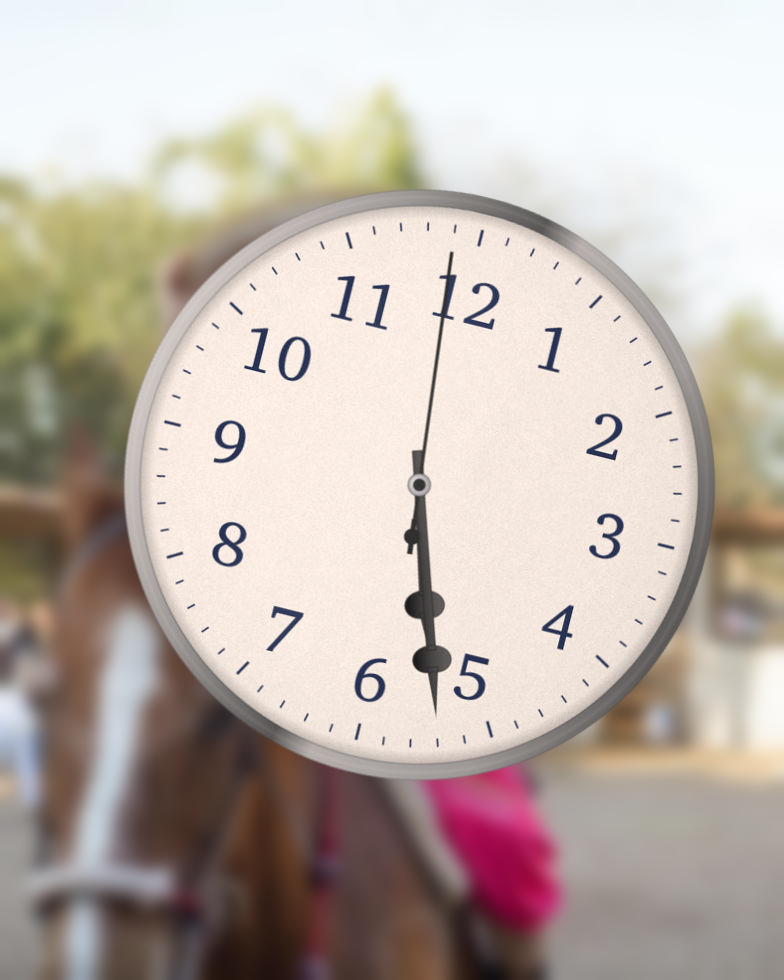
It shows 5,26,59
